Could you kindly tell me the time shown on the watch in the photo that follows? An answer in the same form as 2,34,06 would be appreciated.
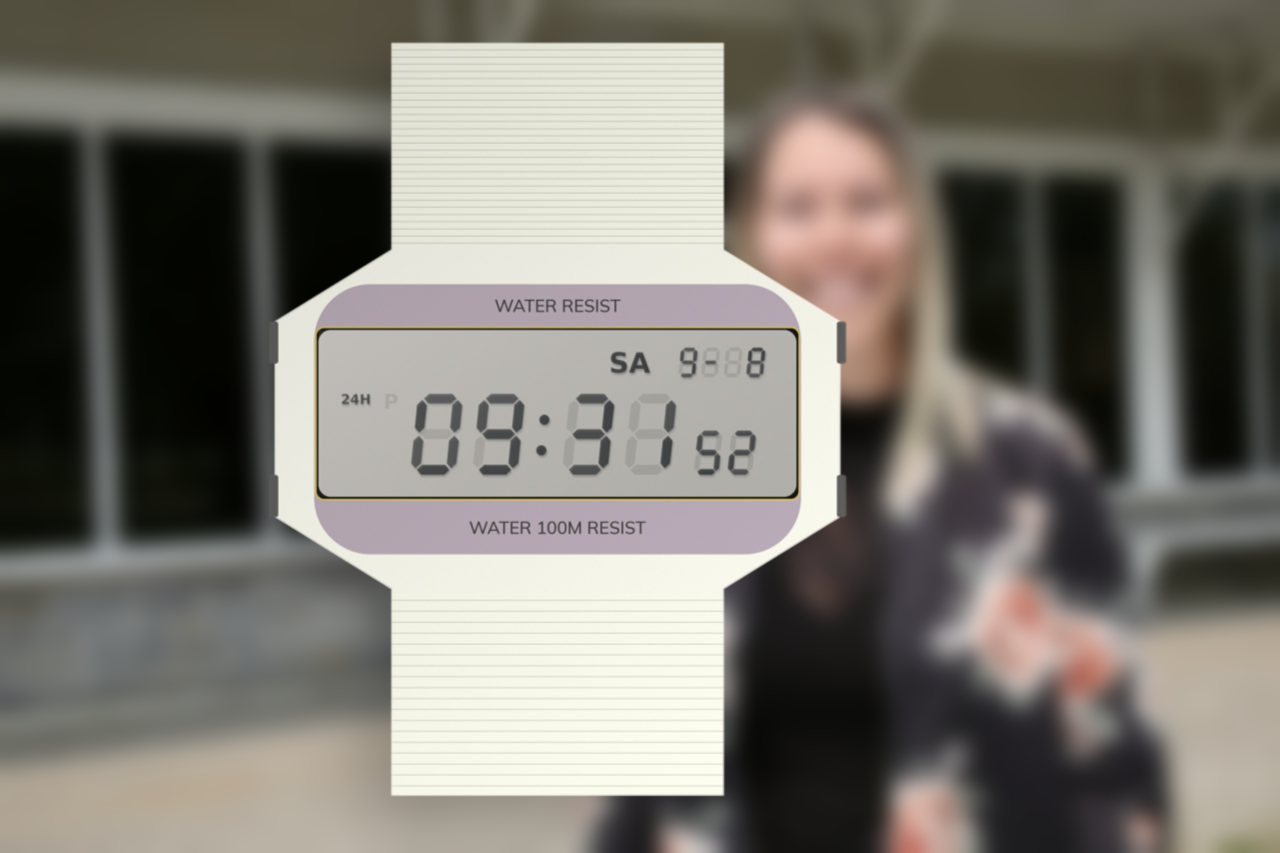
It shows 9,31,52
